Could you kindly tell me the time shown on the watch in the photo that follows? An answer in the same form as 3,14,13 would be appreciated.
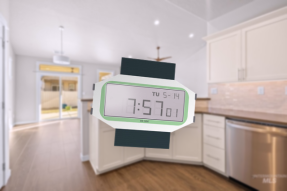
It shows 7,57,01
